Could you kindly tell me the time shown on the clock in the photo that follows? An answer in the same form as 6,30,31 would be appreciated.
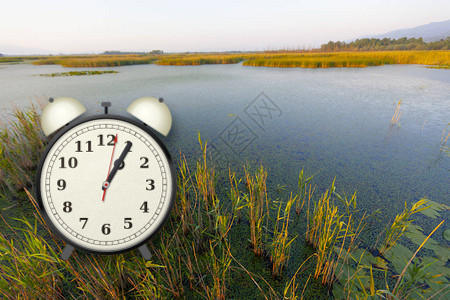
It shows 1,05,02
